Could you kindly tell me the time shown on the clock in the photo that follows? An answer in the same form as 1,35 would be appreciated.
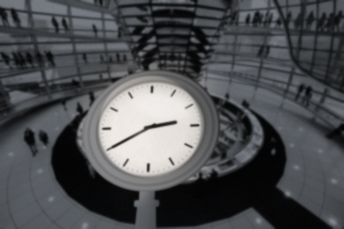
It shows 2,40
